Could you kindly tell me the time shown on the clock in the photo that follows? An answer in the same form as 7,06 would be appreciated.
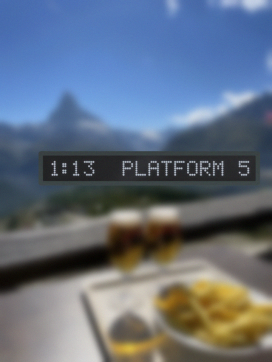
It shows 1,13
